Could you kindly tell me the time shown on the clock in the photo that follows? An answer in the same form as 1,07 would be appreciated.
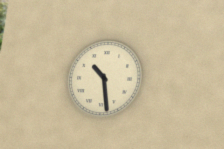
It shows 10,28
